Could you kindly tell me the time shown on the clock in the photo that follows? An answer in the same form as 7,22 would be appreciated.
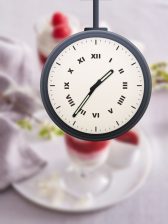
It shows 1,36
